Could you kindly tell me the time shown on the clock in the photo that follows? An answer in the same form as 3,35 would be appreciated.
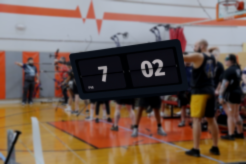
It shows 7,02
